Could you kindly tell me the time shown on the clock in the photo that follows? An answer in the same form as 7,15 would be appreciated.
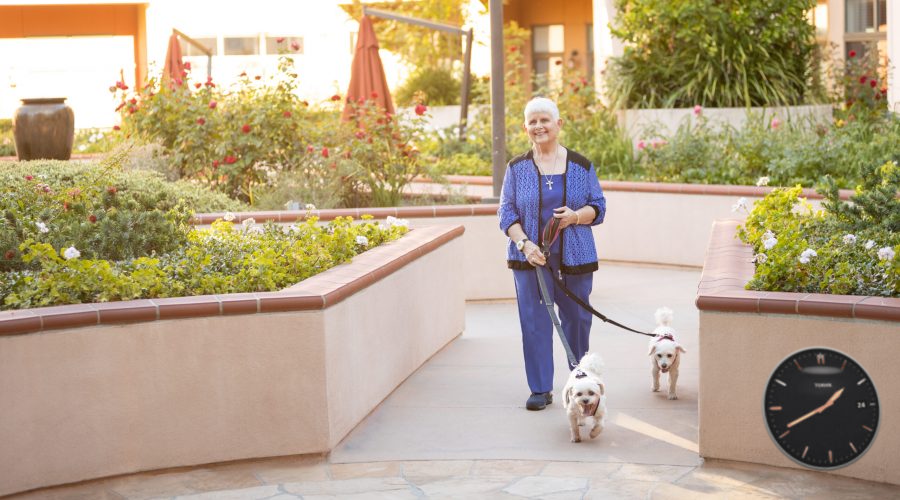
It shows 1,41
